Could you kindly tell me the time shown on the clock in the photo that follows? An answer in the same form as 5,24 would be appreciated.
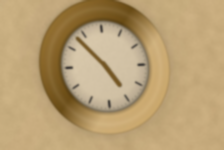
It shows 4,53
